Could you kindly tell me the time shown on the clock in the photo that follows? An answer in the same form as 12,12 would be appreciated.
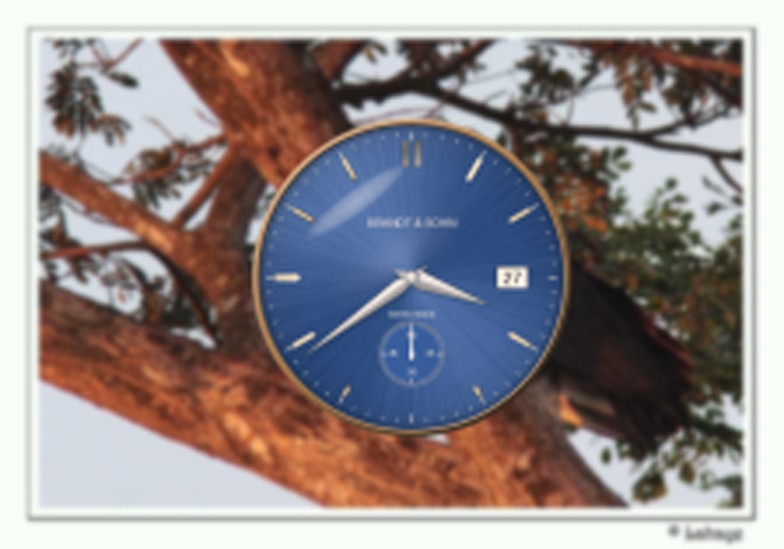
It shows 3,39
